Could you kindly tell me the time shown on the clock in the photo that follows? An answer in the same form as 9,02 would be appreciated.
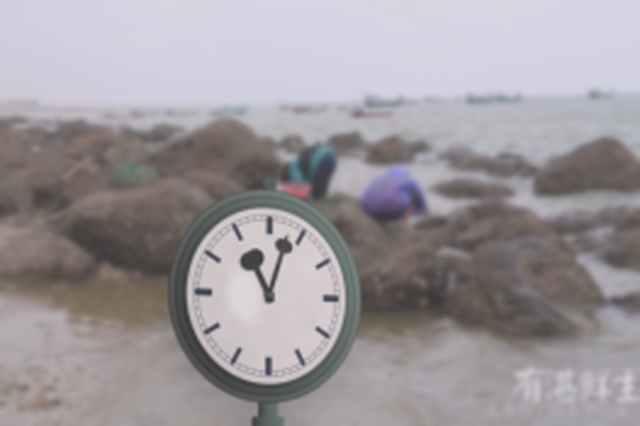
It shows 11,03
